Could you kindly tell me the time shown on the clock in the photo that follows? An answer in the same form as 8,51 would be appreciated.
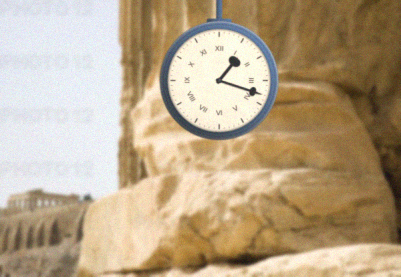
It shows 1,18
